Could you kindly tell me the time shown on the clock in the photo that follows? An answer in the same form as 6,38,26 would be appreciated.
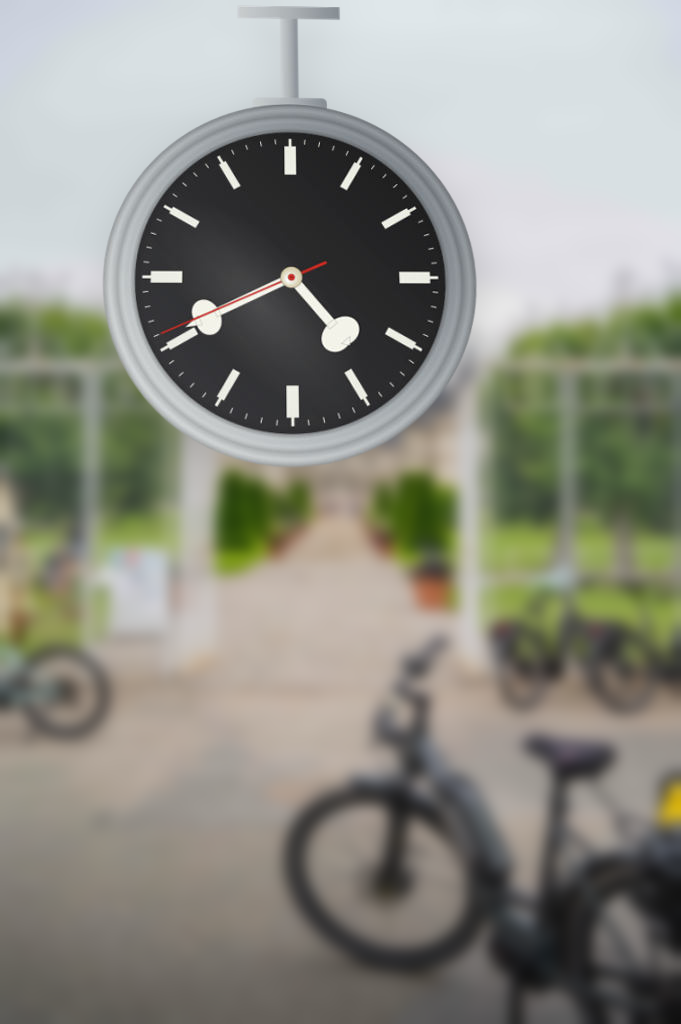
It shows 4,40,41
